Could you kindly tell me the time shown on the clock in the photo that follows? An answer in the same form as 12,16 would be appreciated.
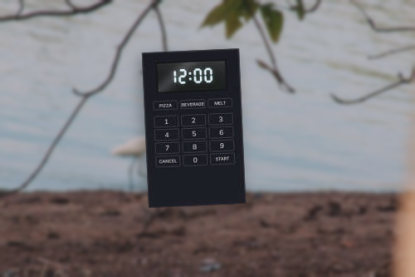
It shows 12,00
